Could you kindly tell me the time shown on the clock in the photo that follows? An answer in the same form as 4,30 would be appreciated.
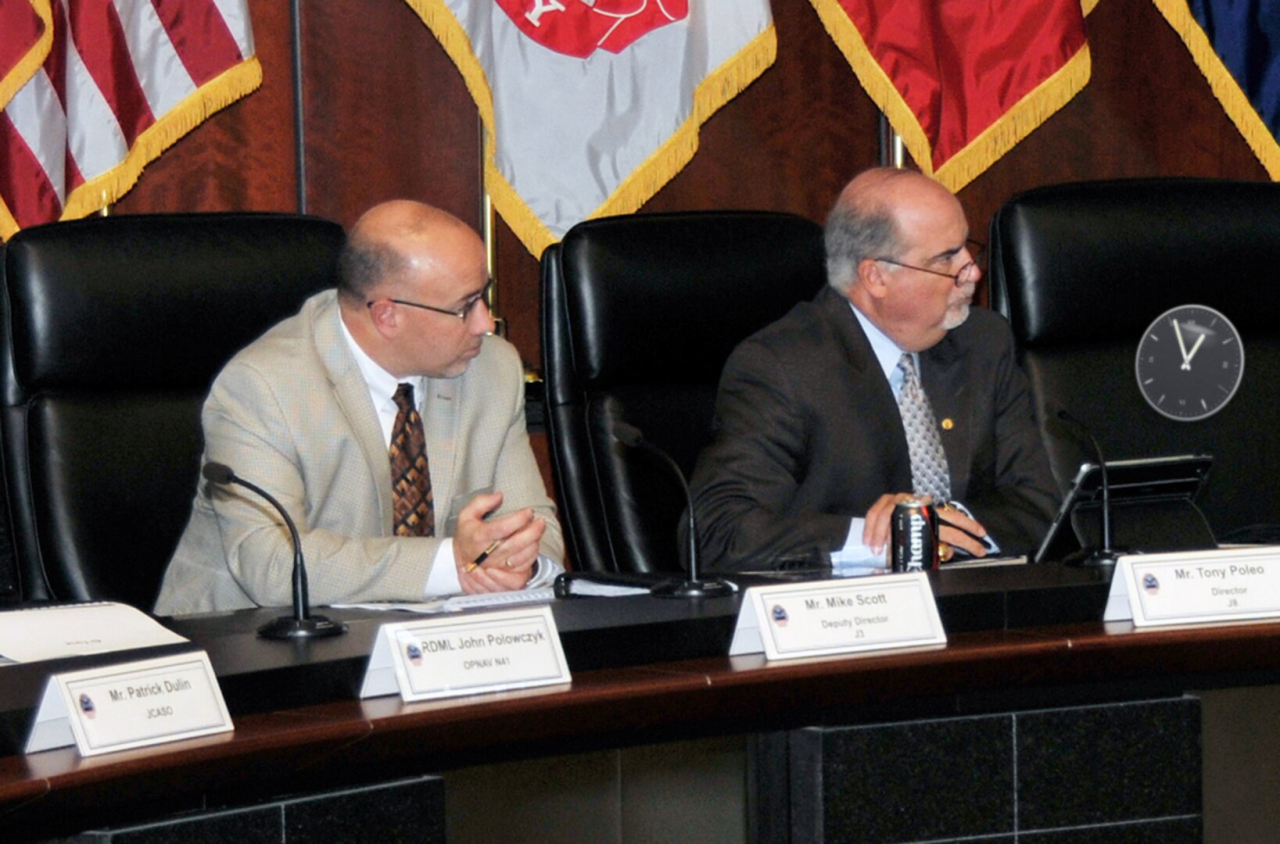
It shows 12,56
